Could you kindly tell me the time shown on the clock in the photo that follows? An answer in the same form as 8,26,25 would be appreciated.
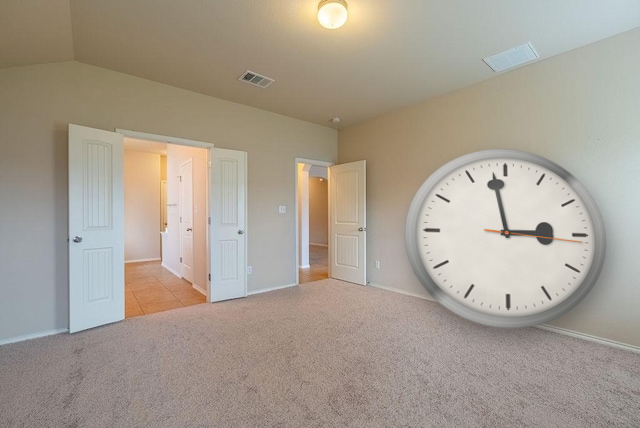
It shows 2,58,16
